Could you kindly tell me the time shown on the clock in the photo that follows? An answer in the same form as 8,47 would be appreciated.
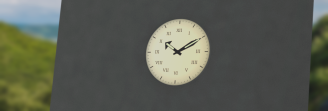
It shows 10,10
